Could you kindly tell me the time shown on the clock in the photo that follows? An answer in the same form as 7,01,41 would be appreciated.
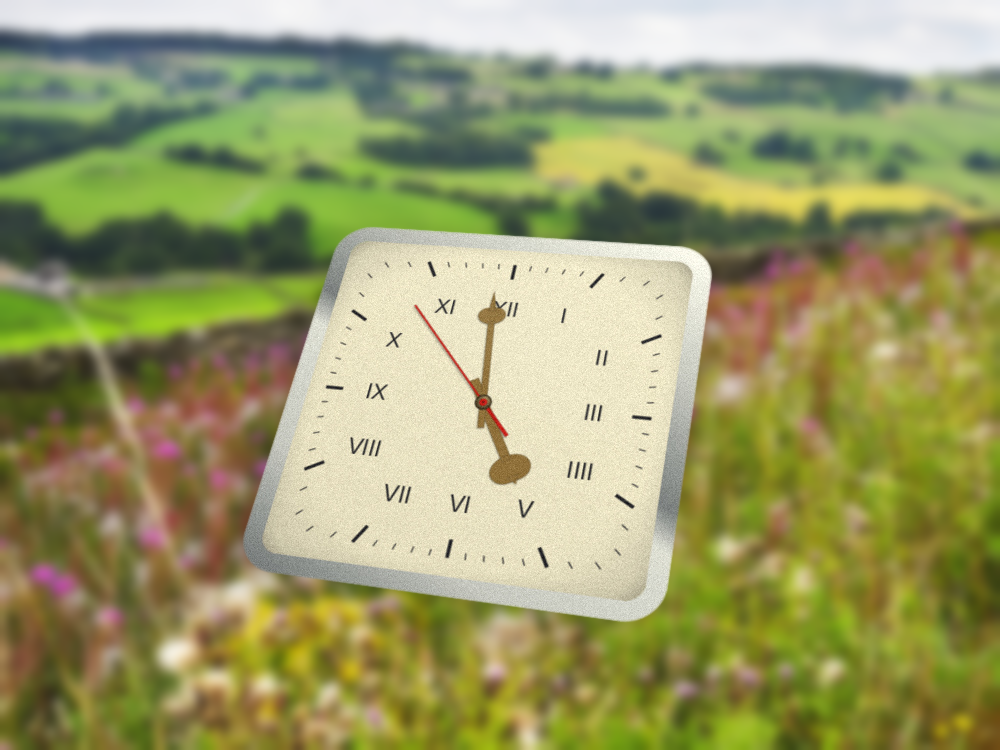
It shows 4,58,53
